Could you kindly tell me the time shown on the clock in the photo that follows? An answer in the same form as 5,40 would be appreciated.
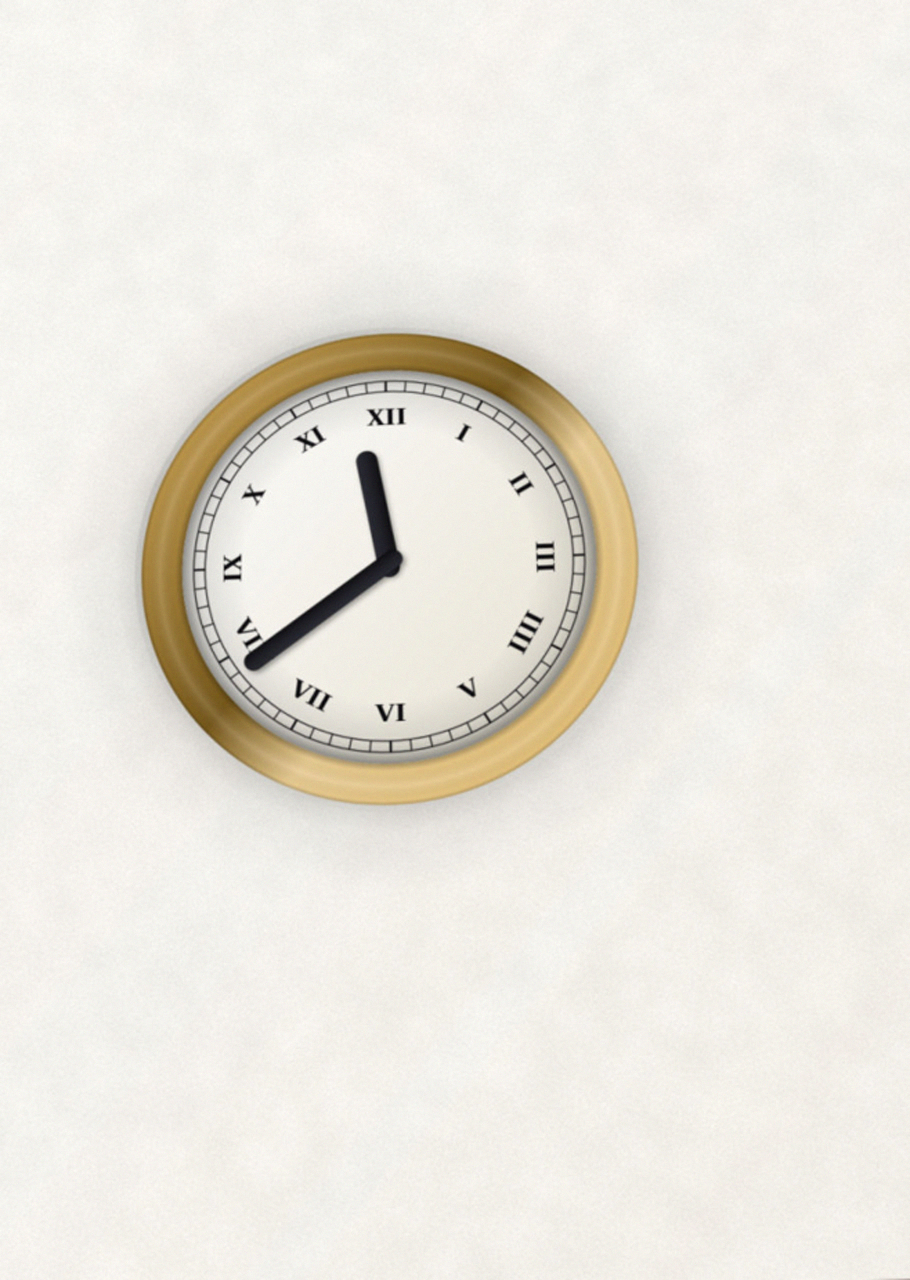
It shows 11,39
